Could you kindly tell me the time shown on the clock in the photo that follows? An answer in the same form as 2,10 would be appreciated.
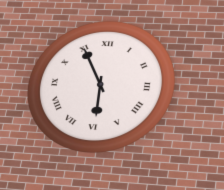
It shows 5,55
